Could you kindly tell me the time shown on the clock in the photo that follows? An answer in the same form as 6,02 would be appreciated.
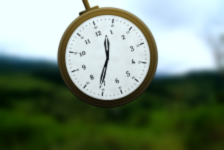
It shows 12,36
